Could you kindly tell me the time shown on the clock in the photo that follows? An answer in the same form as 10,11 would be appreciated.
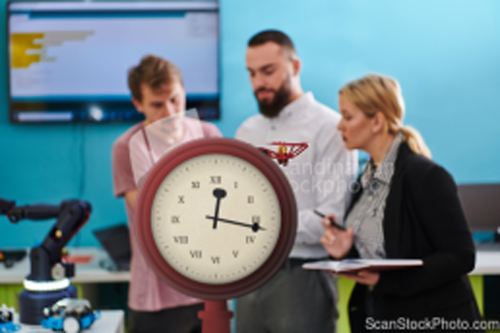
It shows 12,17
